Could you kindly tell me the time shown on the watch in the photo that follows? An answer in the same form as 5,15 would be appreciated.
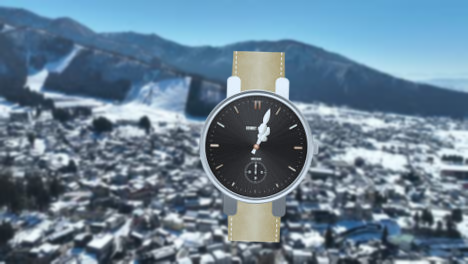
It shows 1,03
